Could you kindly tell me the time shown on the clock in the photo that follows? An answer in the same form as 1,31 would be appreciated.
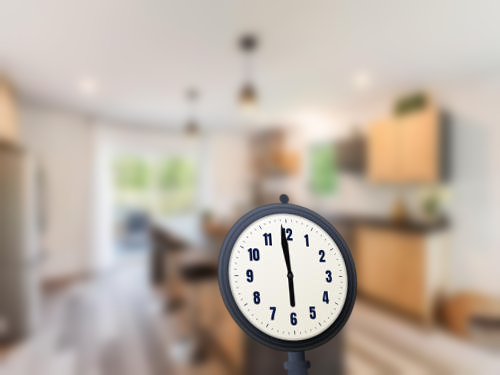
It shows 5,59
